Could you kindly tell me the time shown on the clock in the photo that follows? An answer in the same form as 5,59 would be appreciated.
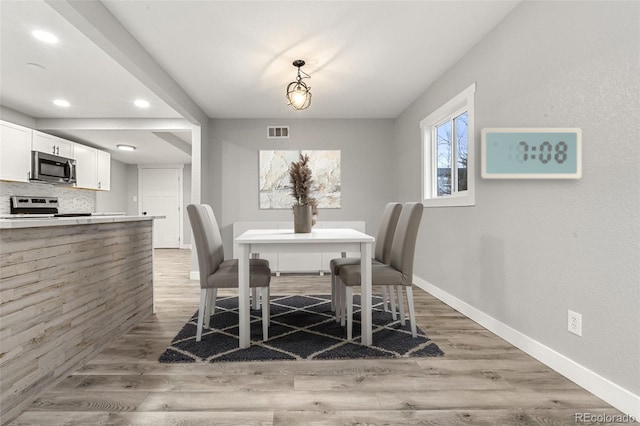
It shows 7,08
